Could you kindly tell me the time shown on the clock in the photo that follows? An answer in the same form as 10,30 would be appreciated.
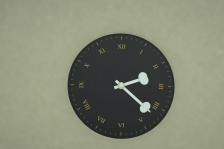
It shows 2,22
